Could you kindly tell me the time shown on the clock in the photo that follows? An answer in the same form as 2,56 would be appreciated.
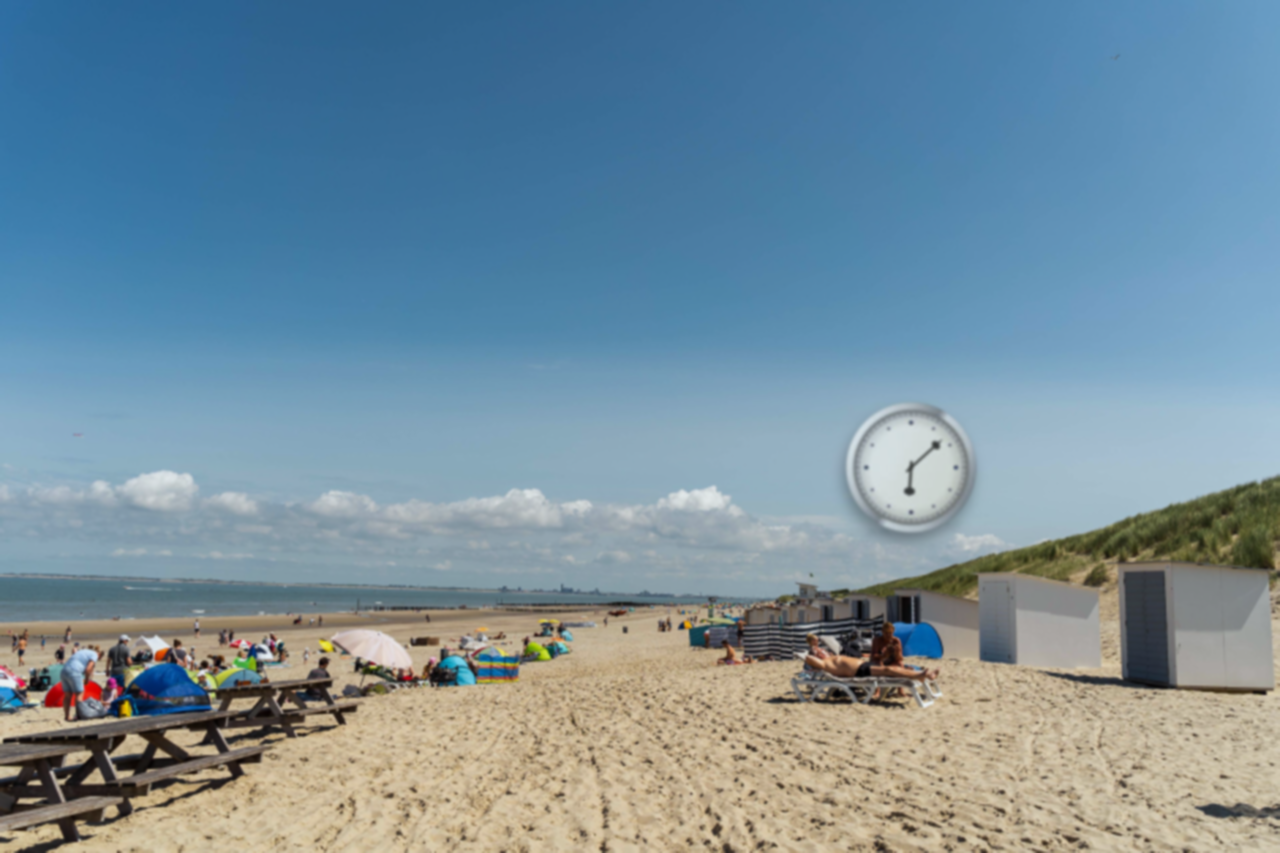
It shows 6,08
